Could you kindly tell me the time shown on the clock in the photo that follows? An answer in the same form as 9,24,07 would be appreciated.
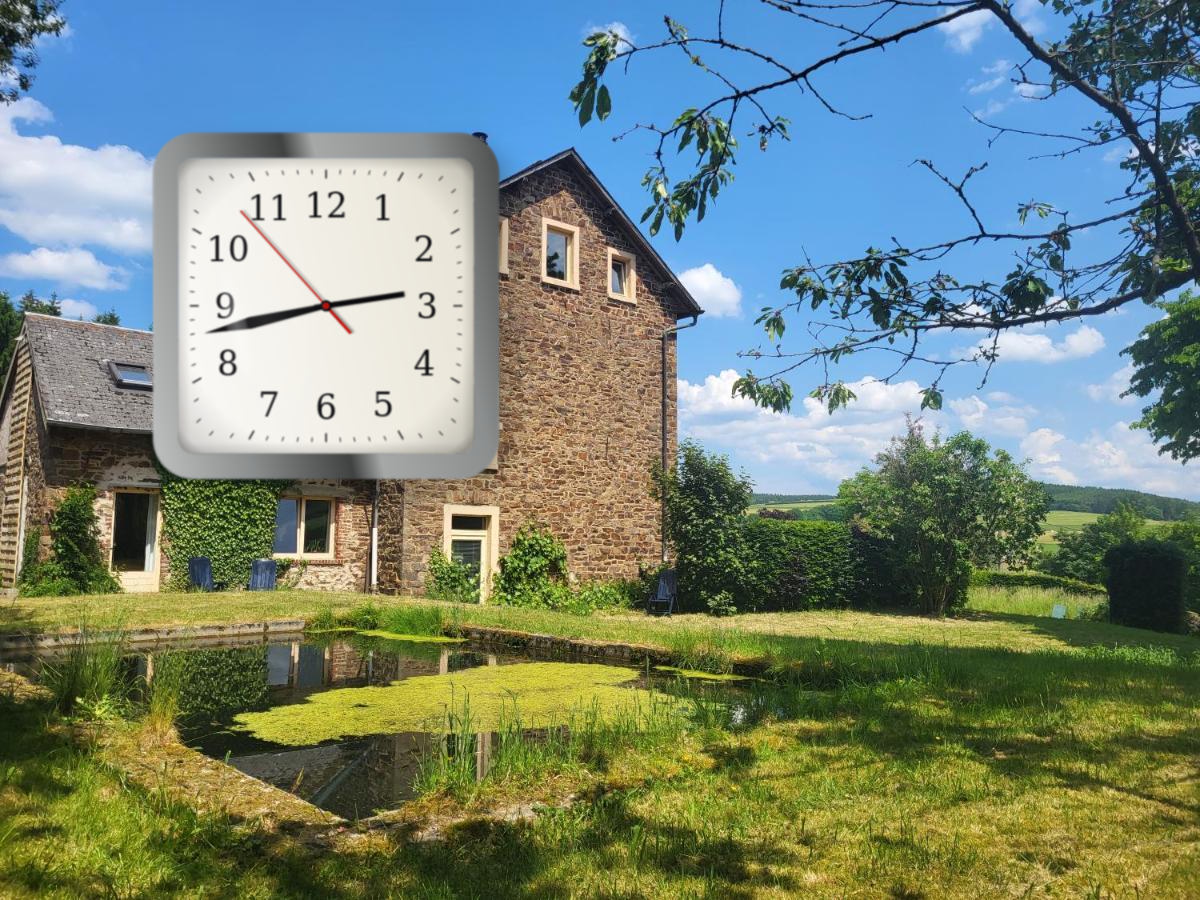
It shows 2,42,53
